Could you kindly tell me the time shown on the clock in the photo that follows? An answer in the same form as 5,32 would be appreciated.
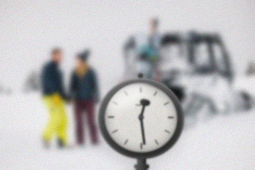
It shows 12,29
